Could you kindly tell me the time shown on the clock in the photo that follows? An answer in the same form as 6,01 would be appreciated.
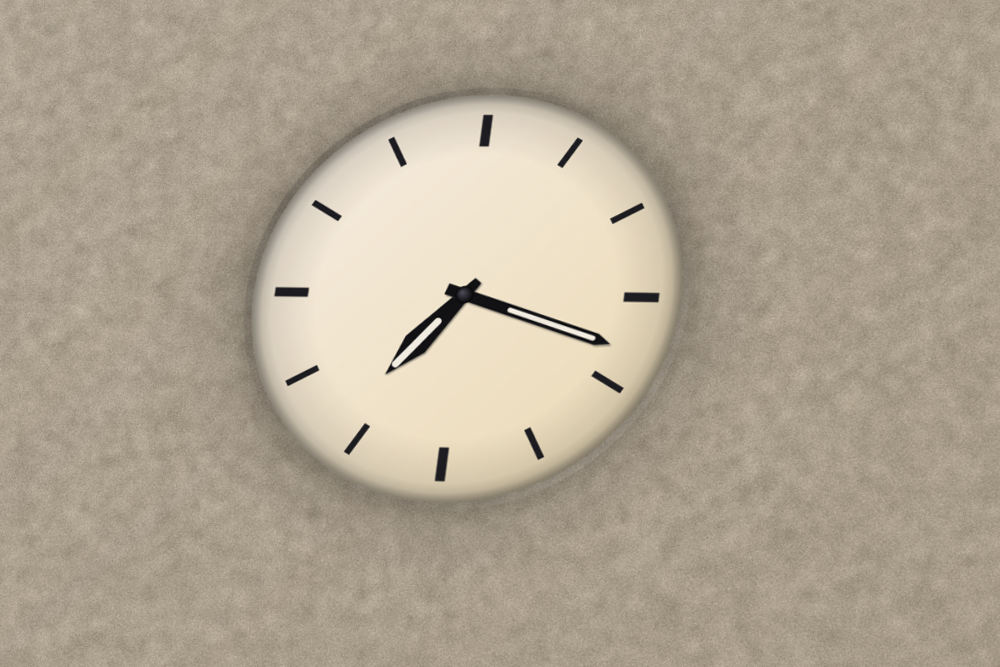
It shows 7,18
